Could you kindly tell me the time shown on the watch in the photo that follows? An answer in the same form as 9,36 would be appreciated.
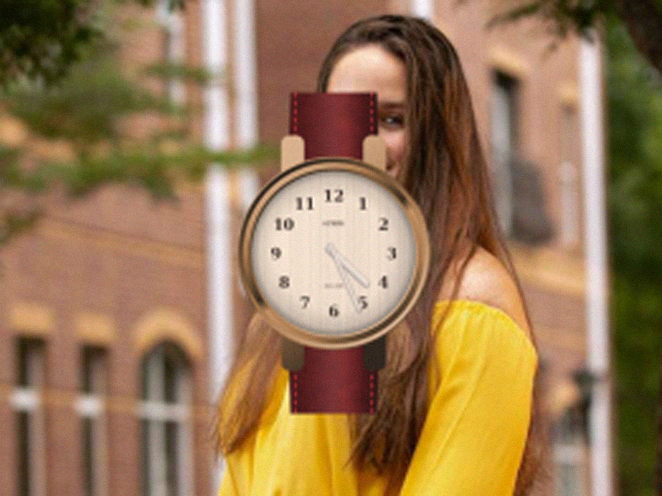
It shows 4,26
